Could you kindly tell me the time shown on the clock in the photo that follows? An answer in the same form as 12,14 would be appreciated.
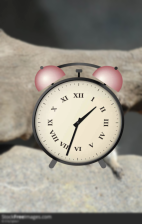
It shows 1,33
